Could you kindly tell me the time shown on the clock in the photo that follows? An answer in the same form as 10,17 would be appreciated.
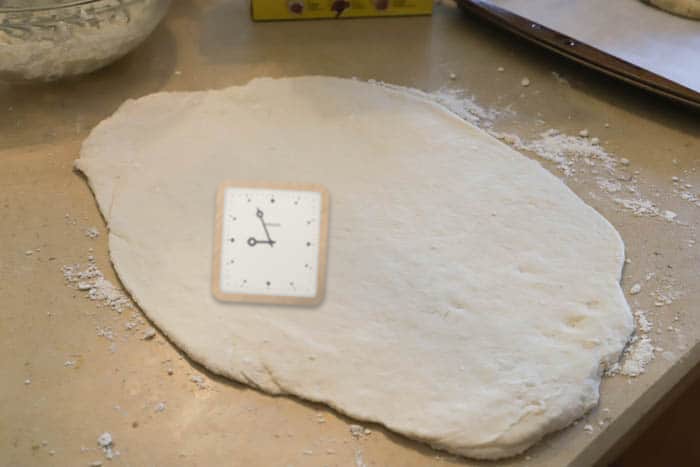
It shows 8,56
